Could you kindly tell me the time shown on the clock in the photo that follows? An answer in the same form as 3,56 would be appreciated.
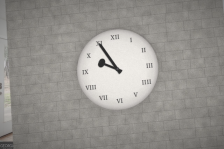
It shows 9,55
